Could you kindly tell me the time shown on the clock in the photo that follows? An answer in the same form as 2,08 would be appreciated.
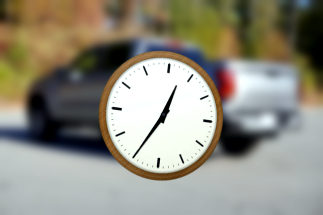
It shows 12,35
